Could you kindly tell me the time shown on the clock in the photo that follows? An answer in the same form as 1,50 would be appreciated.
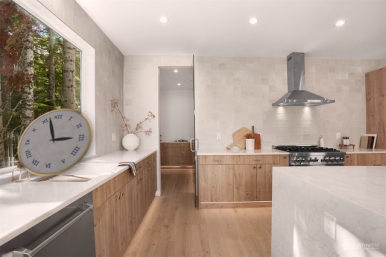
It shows 2,57
